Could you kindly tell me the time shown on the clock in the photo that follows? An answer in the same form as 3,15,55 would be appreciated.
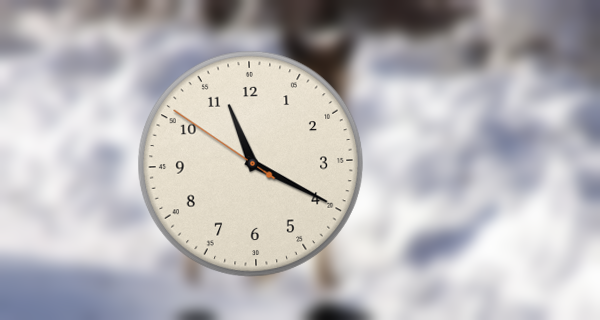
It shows 11,19,51
